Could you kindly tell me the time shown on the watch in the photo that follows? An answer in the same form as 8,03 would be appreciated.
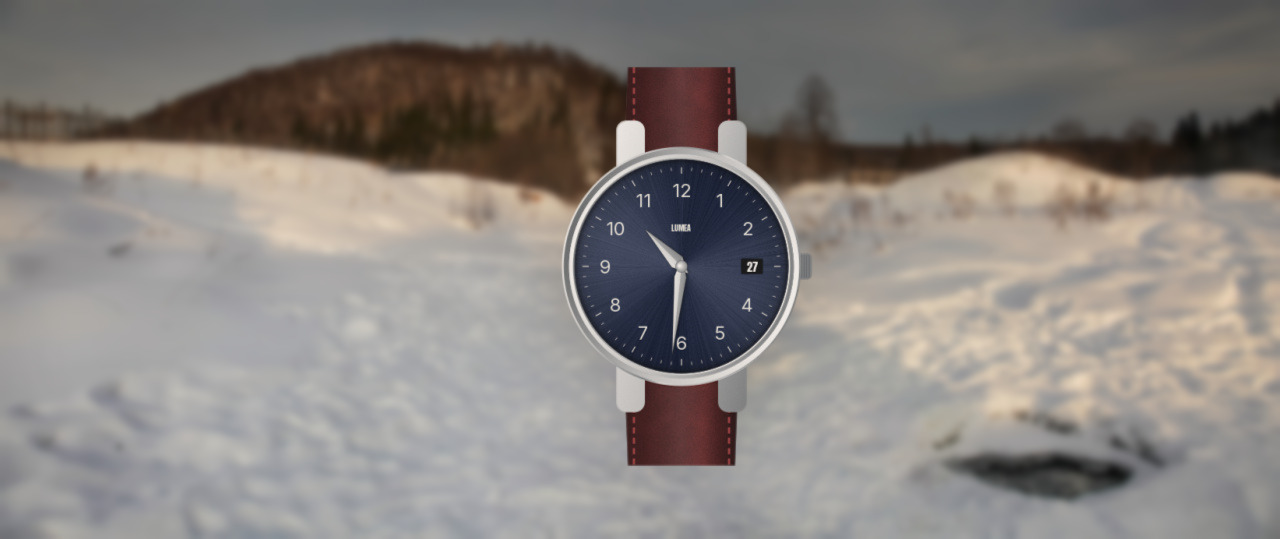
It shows 10,31
